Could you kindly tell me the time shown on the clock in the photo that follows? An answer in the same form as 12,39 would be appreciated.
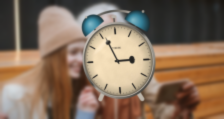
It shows 2,56
